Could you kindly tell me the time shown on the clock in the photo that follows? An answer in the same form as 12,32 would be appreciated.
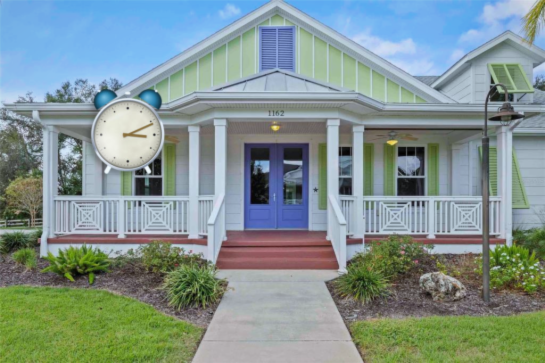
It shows 3,11
